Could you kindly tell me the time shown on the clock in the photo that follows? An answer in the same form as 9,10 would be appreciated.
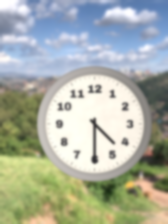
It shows 4,30
